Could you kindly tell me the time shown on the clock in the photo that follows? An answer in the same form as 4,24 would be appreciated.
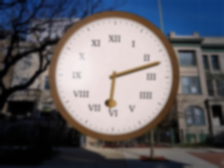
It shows 6,12
